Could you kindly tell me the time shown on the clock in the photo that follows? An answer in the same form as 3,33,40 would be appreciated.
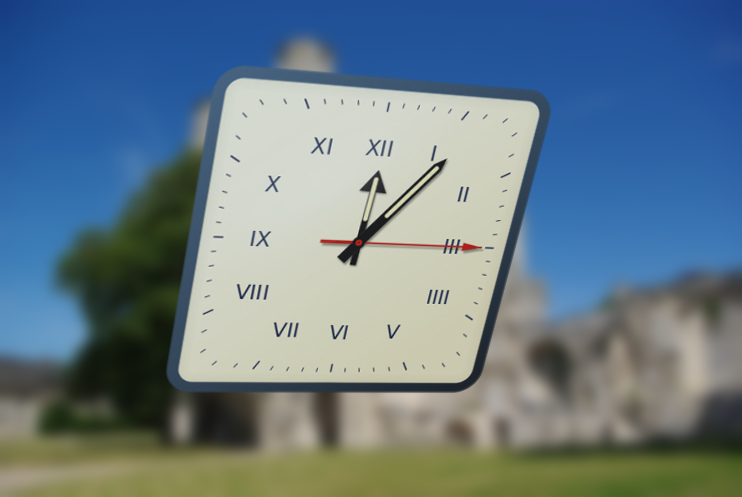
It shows 12,06,15
